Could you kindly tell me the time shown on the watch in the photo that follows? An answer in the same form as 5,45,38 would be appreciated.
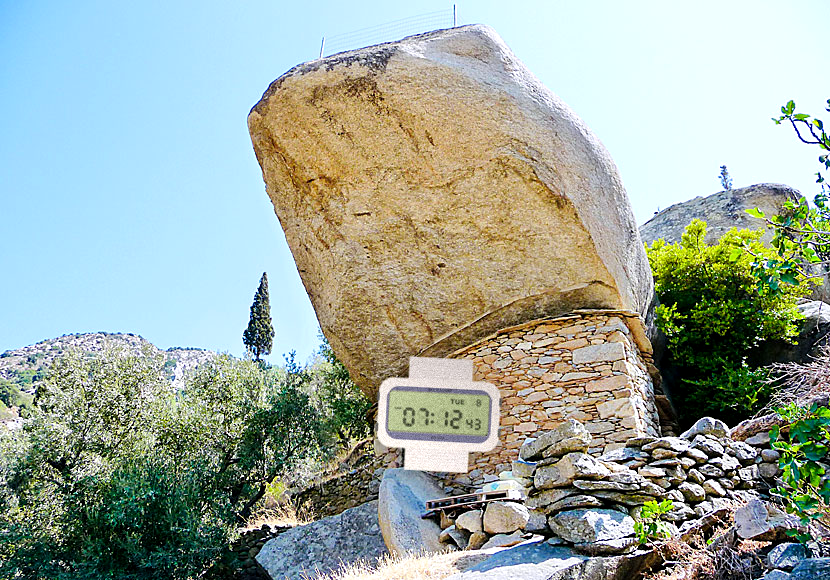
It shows 7,12,43
